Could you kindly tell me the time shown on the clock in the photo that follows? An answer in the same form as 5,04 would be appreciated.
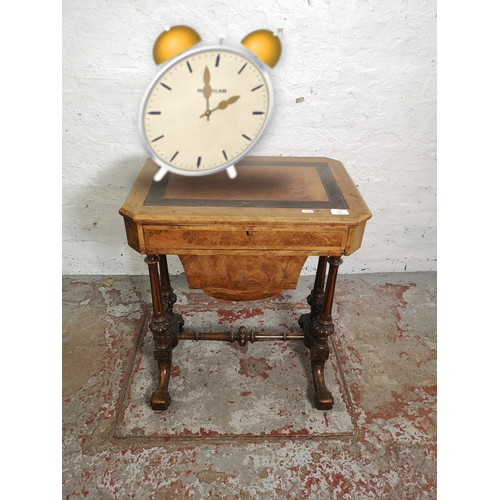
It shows 1,58
